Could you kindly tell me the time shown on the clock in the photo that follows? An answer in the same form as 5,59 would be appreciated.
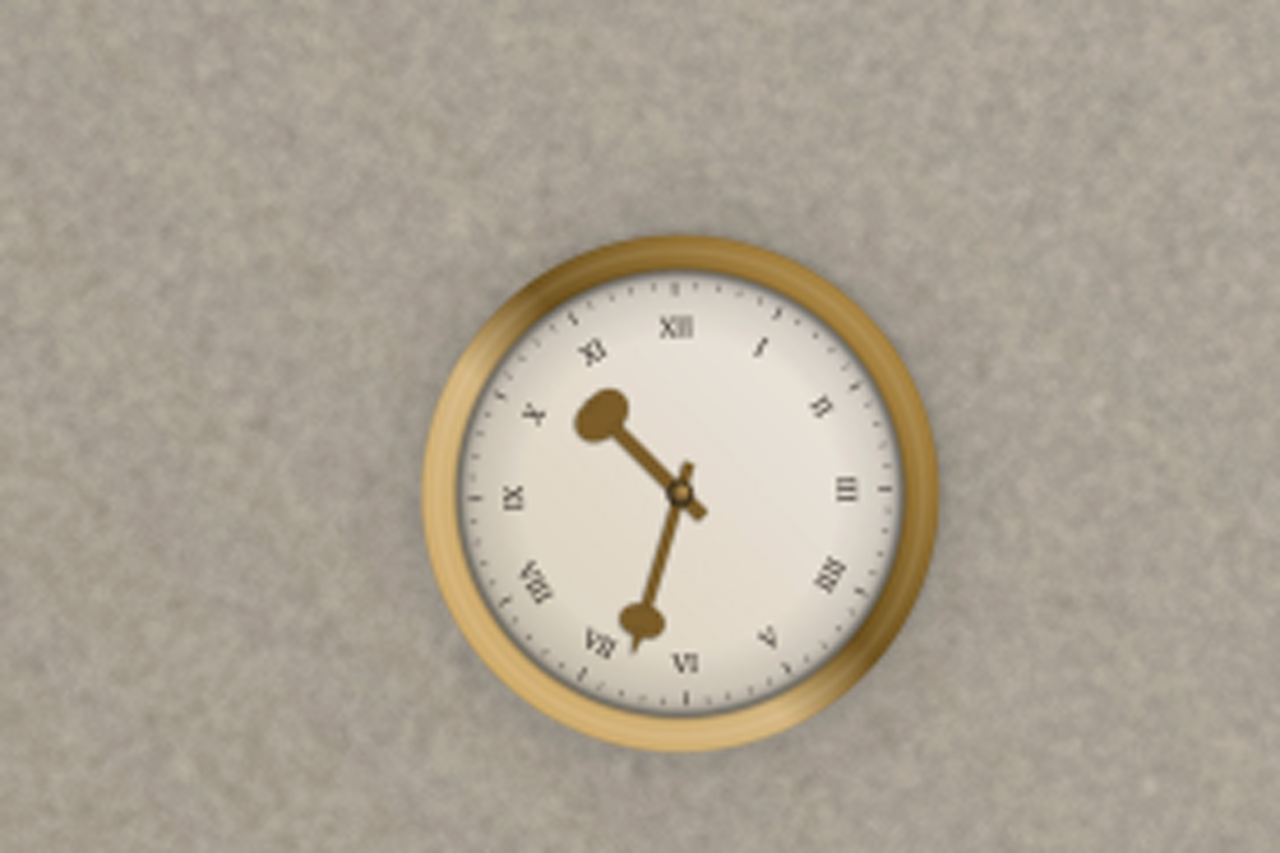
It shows 10,33
